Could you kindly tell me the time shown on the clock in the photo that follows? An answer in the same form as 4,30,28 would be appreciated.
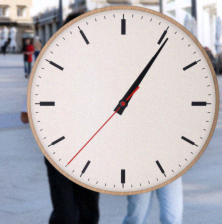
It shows 1,05,37
